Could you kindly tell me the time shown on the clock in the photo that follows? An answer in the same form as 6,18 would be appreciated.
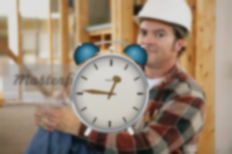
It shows 12,46
